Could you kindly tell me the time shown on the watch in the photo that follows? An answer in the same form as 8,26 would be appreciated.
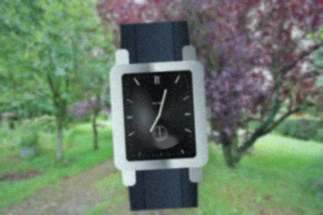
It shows 7,03
